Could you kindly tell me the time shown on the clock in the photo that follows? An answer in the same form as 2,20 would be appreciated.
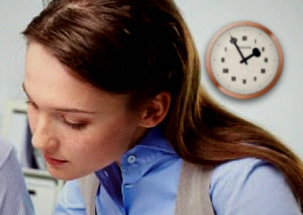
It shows 1,55
